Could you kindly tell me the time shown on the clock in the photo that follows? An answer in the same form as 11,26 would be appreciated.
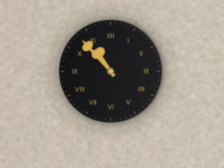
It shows 10,53
